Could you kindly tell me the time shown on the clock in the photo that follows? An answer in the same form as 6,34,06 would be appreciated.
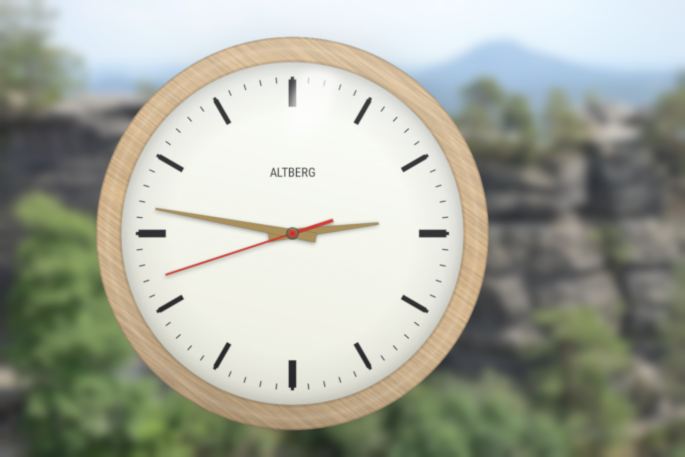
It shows 2,46,42
